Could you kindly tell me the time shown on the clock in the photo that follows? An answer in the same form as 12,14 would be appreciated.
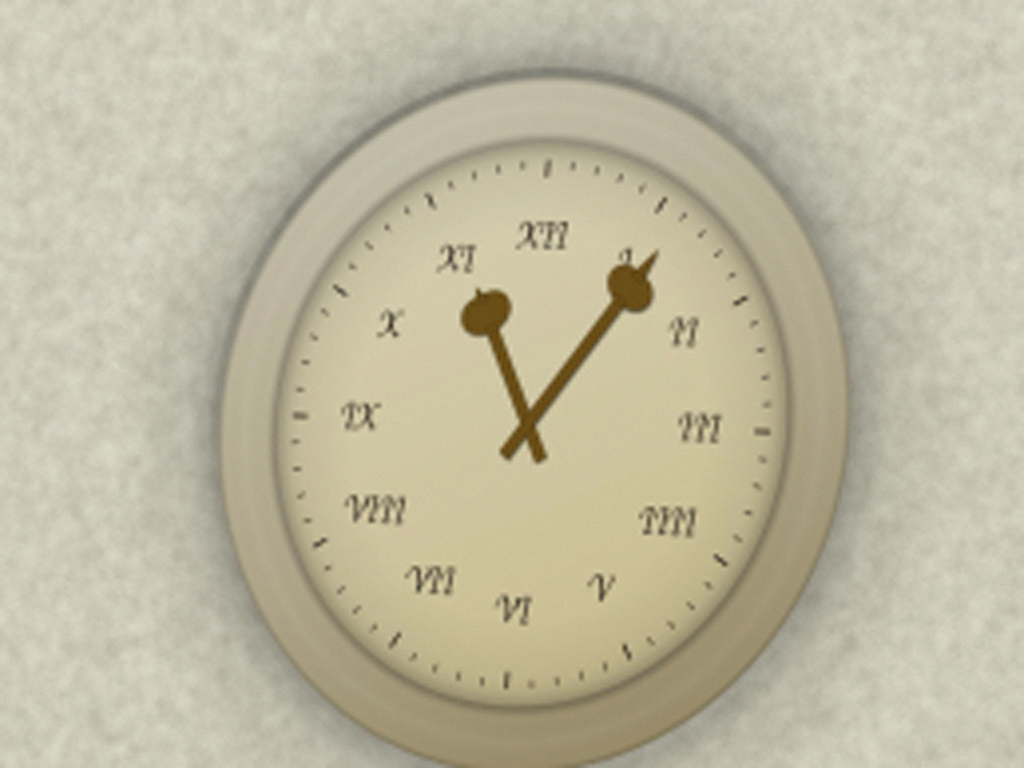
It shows 11,06
